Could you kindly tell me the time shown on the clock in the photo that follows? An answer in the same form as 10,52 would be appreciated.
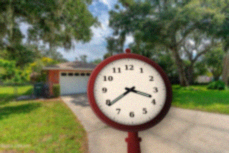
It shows 3,39
